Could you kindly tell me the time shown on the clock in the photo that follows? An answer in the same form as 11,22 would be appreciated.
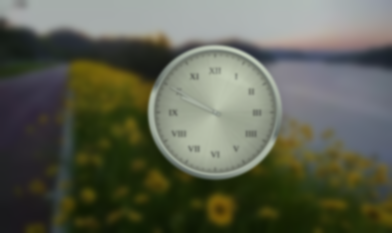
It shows 9,50
